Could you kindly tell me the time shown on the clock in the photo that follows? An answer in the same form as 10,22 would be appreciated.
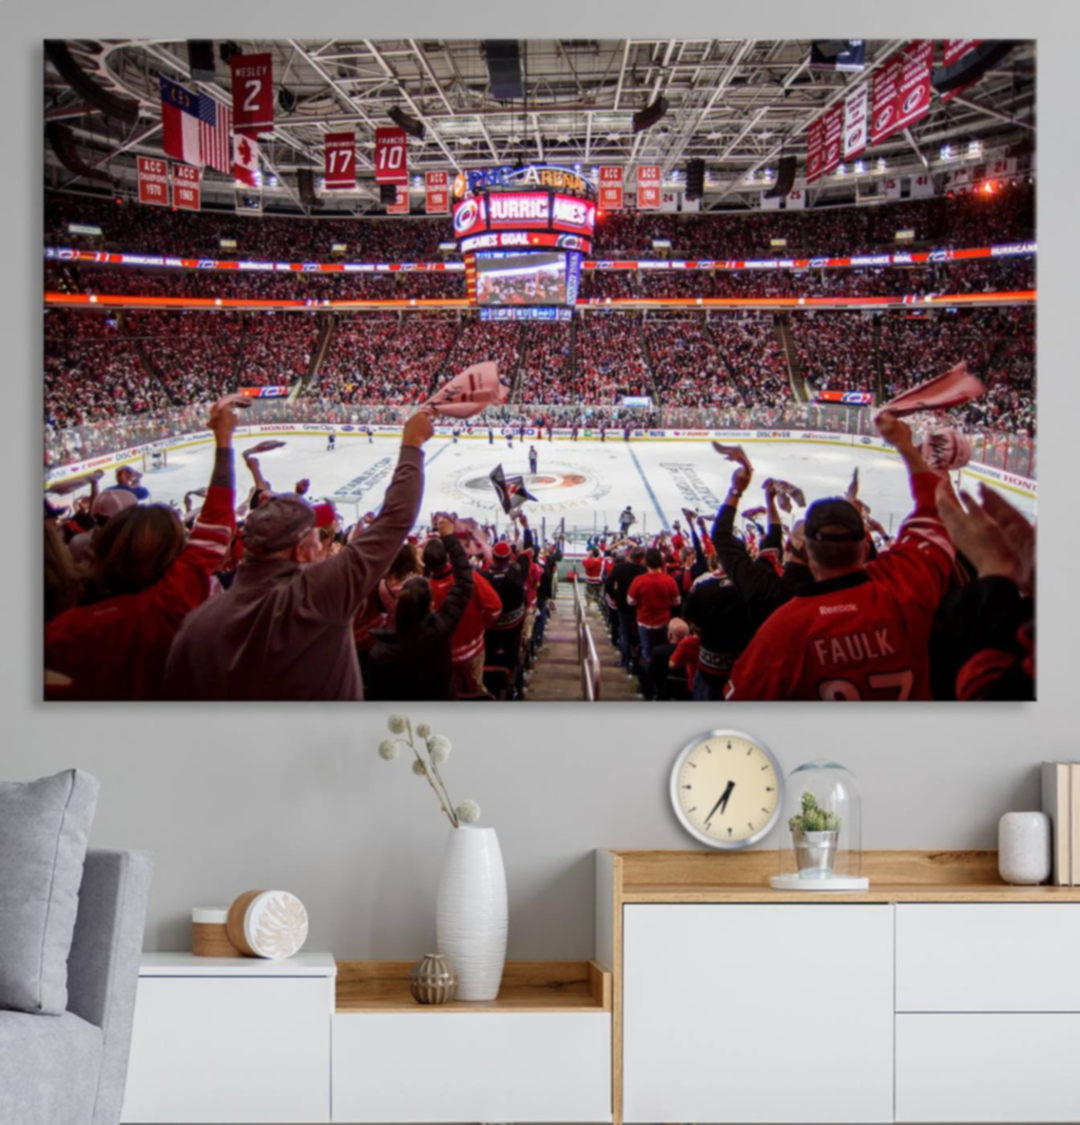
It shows 6,36
